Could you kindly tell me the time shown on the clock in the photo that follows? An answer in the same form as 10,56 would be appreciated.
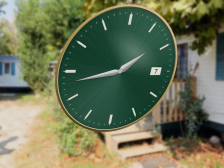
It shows 1,43
